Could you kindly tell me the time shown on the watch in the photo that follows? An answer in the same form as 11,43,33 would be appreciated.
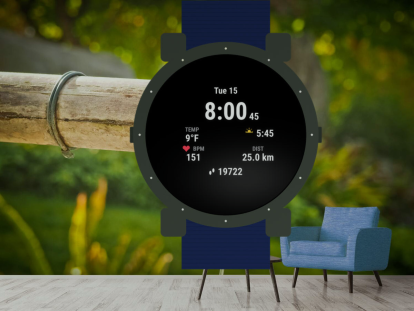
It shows 8,00,45
